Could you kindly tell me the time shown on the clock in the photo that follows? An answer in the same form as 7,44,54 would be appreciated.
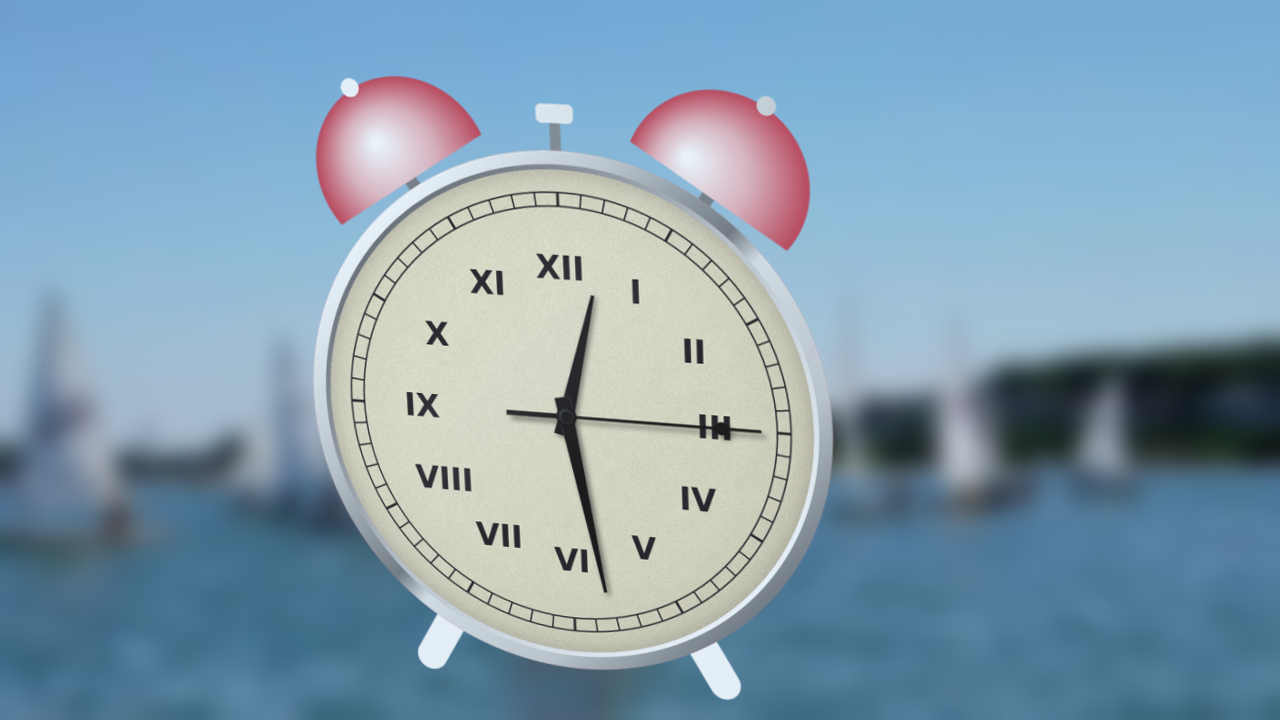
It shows 12,28,15
